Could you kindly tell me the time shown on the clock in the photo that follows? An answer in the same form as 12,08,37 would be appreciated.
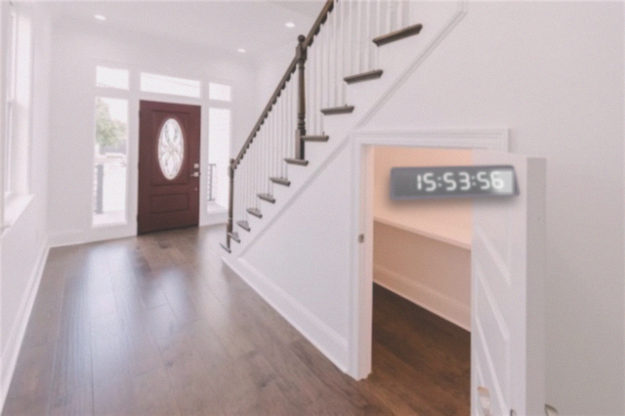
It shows 15,53,56
